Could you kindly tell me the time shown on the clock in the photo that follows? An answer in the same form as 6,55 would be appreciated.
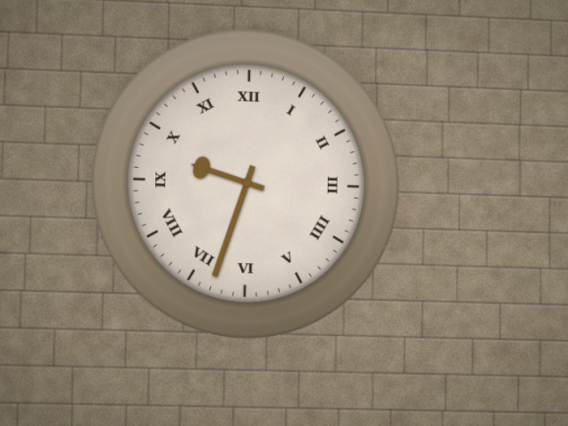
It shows 9,33
